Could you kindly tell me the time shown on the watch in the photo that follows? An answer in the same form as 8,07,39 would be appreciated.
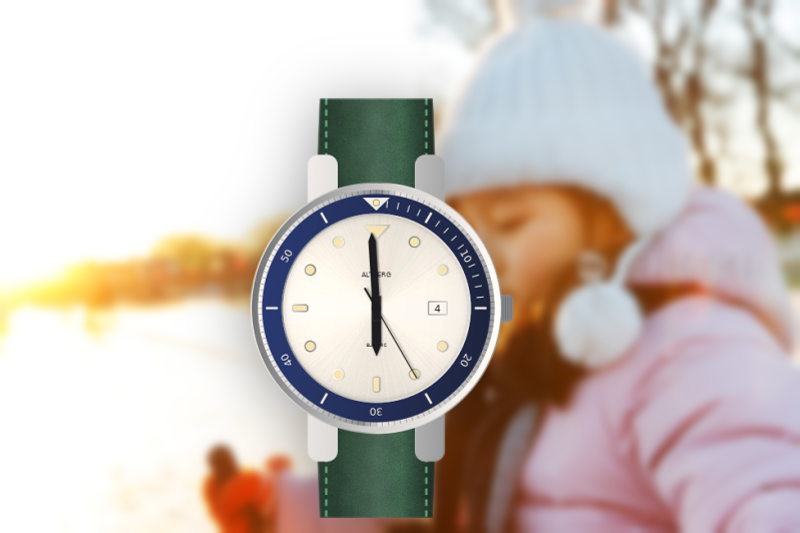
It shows 5,59,25
